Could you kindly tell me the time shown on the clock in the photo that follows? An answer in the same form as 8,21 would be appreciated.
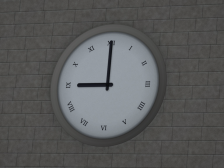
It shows 9,00
